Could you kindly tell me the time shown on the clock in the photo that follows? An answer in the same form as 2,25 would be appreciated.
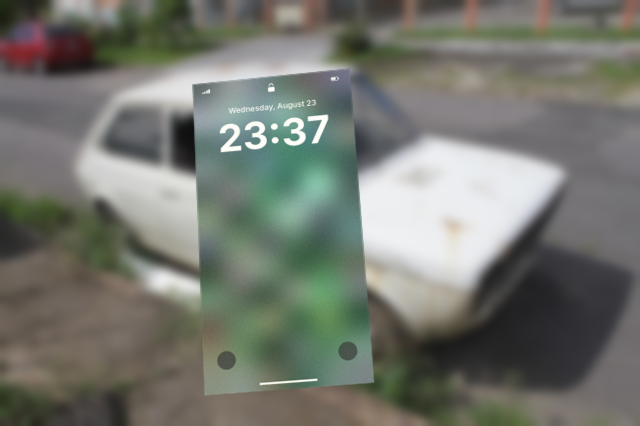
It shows 23,37
